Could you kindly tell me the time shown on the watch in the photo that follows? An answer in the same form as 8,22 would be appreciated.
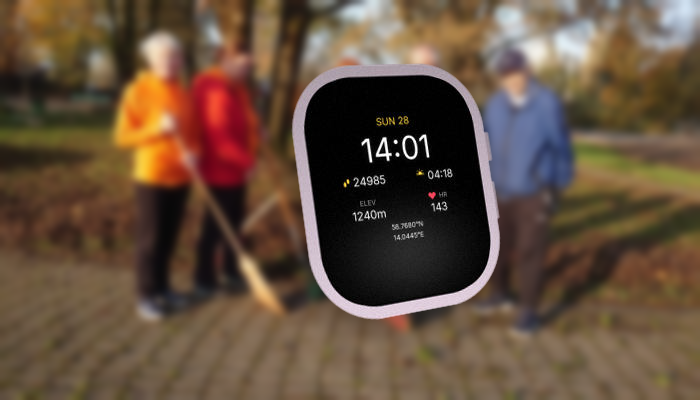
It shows 14,01
